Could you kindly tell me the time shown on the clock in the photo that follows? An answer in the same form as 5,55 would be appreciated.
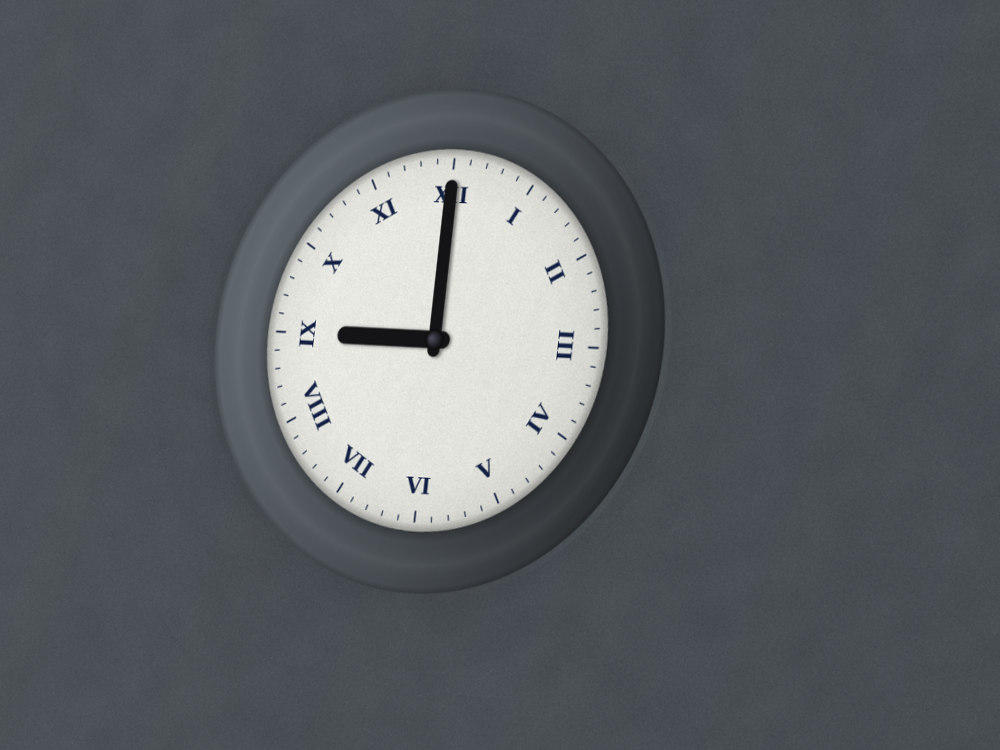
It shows 9,00
